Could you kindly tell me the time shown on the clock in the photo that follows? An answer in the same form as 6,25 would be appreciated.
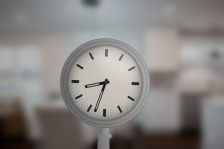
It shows 8,33
